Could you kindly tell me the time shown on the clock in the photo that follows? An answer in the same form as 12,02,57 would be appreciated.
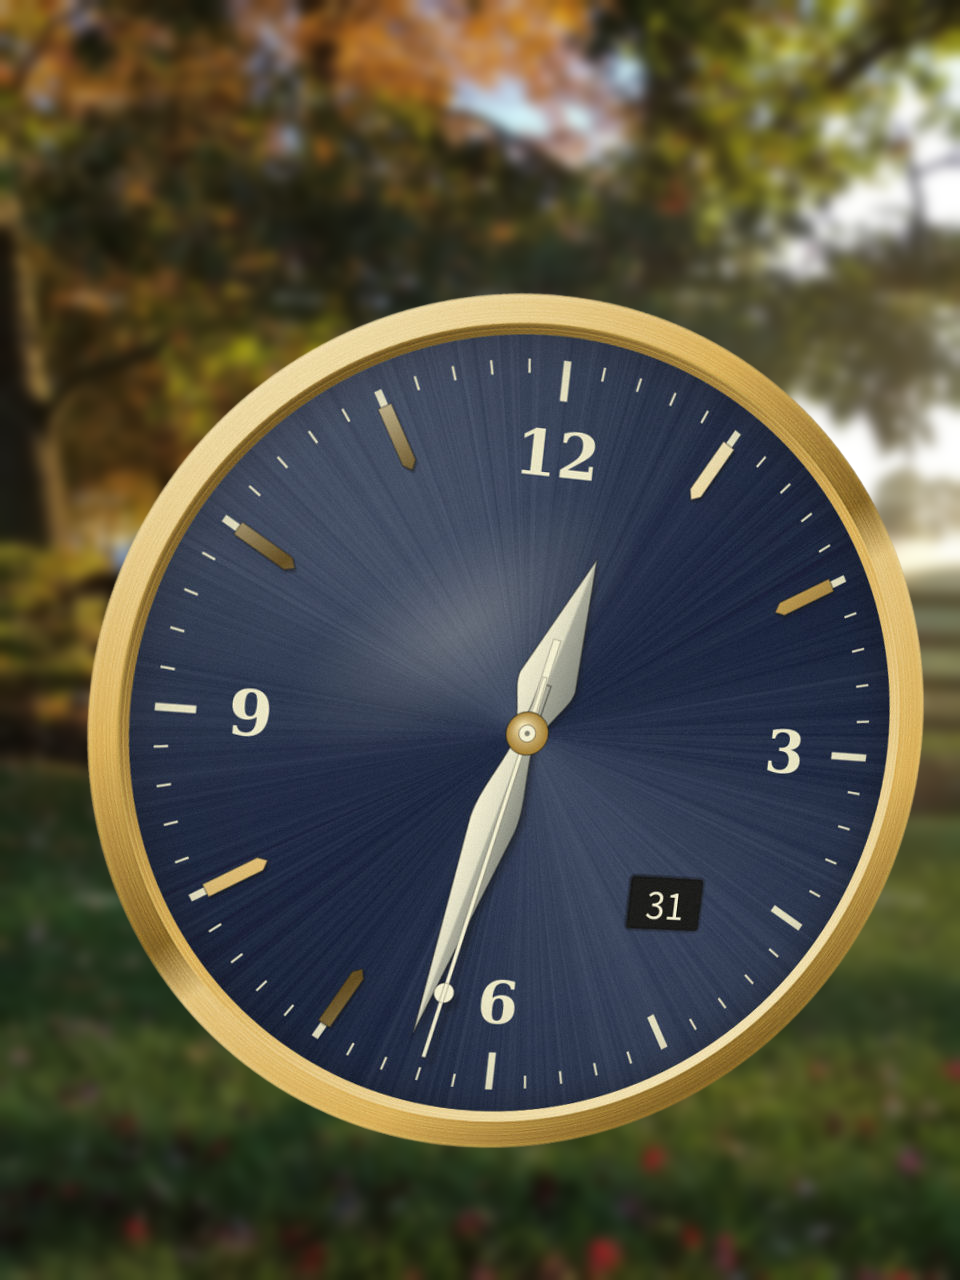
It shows 12,32,32
